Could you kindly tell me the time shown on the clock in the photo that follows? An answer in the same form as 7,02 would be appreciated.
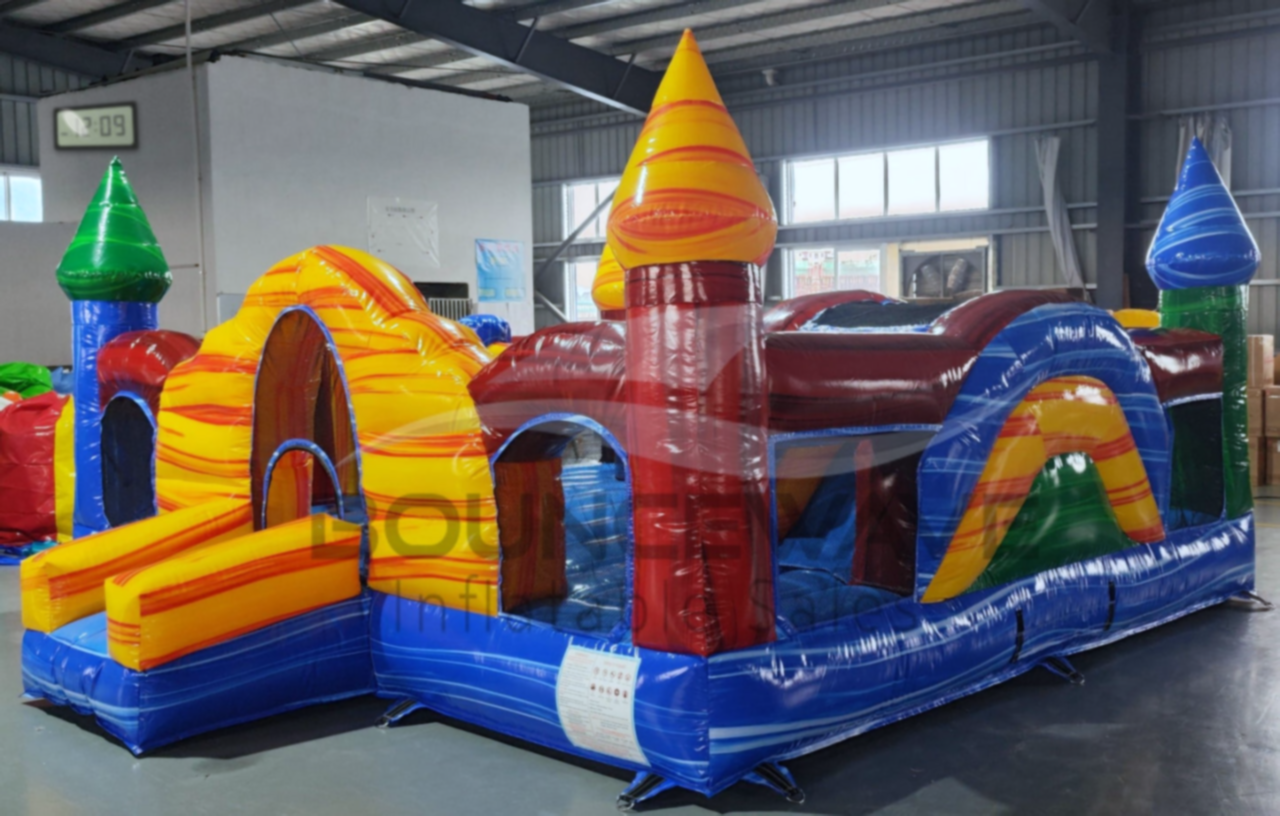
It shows 12,09
